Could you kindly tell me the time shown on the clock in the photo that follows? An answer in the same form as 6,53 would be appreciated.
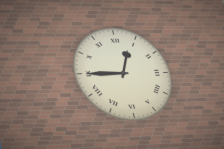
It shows 12,45
